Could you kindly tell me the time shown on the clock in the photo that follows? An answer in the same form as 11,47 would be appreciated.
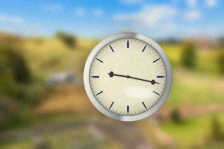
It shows 9,17
